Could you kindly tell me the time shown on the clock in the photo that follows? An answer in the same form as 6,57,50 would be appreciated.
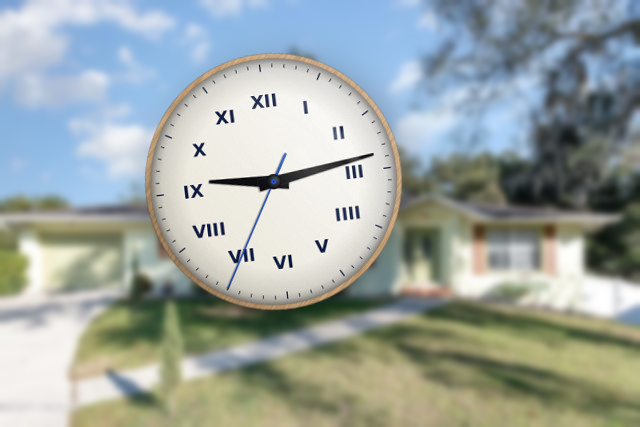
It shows 9,13,35
